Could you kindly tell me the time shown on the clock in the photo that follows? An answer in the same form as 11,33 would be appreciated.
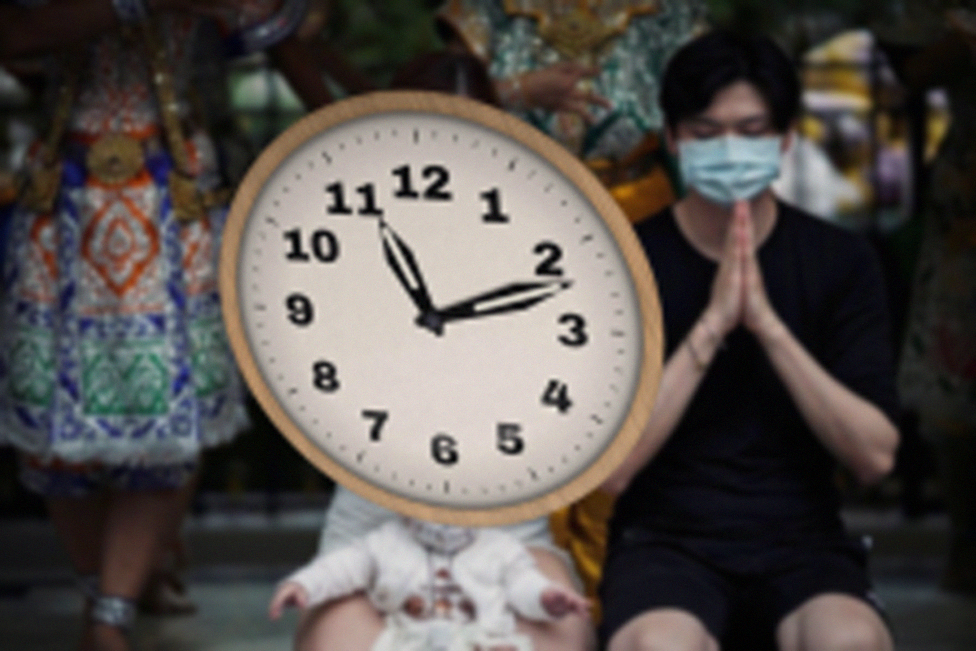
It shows 11,12
